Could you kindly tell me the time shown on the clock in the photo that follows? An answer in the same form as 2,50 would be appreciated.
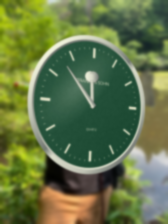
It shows 11,53
